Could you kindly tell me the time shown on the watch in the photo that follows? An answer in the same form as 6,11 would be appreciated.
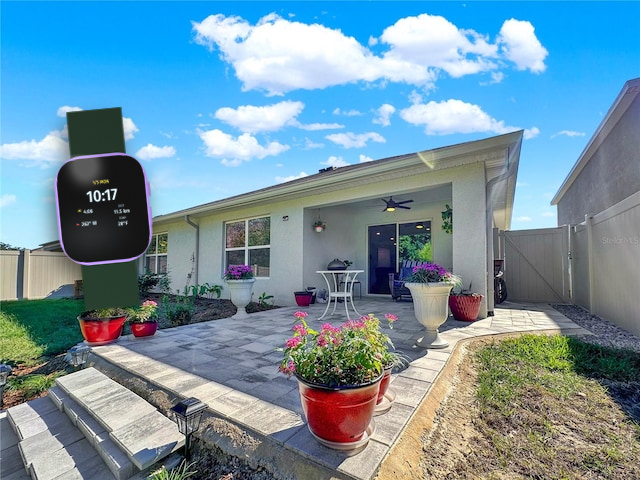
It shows 10,17
